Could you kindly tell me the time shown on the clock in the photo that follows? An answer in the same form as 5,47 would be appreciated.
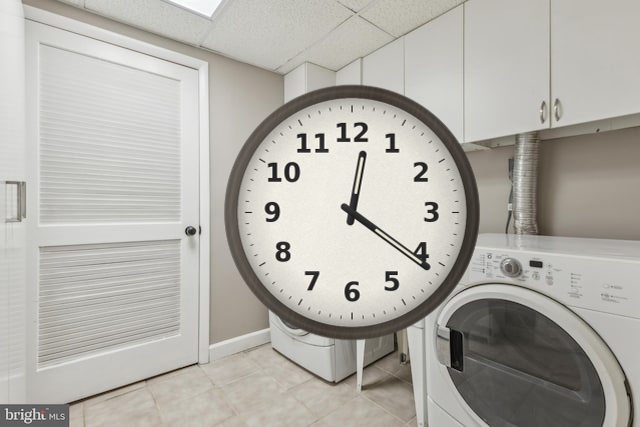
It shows 12,21
